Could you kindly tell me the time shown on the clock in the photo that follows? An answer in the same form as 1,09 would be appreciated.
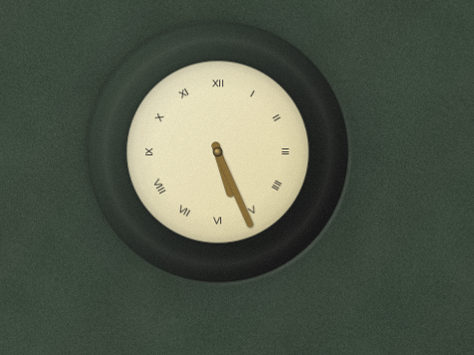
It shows 5,26
